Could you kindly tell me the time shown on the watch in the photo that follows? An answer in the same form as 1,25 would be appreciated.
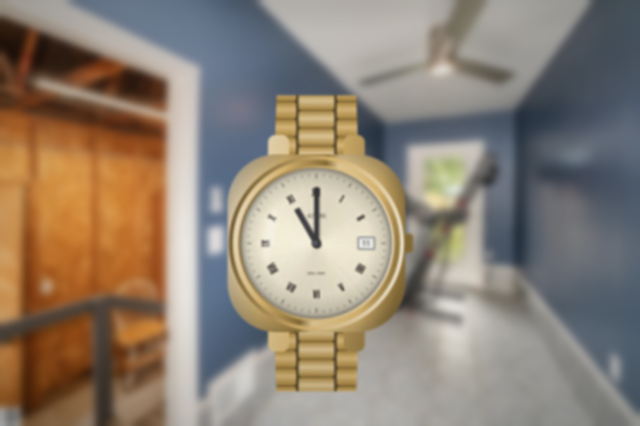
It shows 11,00
